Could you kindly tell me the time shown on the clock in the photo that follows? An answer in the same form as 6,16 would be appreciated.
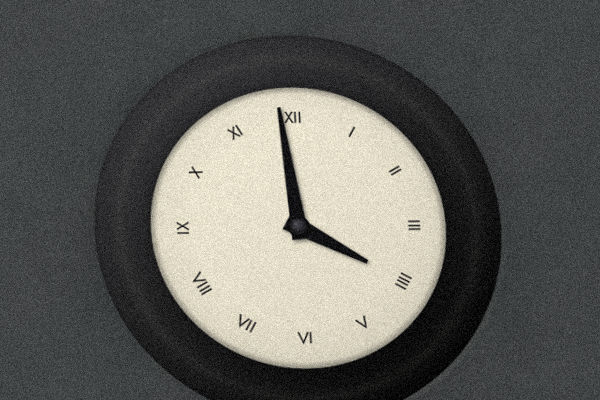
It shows 3,59
